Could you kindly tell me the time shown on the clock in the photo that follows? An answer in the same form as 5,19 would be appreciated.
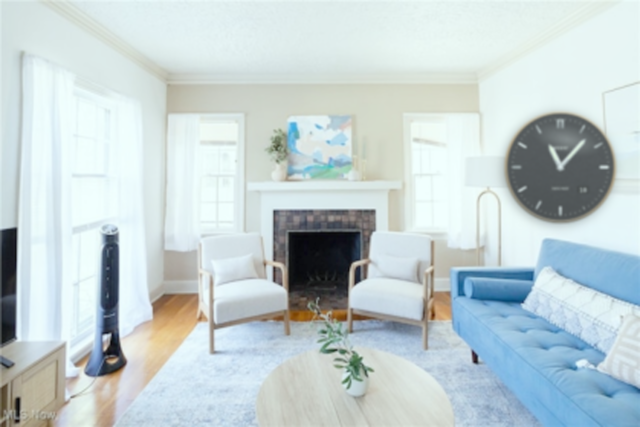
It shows 11,07
